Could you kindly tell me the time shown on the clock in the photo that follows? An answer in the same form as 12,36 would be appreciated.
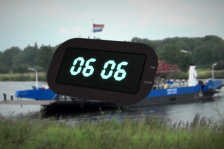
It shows 6,06
